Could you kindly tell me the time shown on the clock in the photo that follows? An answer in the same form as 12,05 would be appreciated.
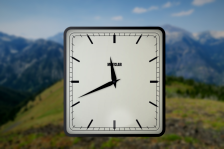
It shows 11,41
